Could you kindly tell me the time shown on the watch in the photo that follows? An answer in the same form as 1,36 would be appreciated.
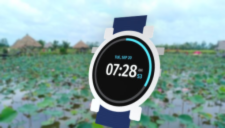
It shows 7,28
